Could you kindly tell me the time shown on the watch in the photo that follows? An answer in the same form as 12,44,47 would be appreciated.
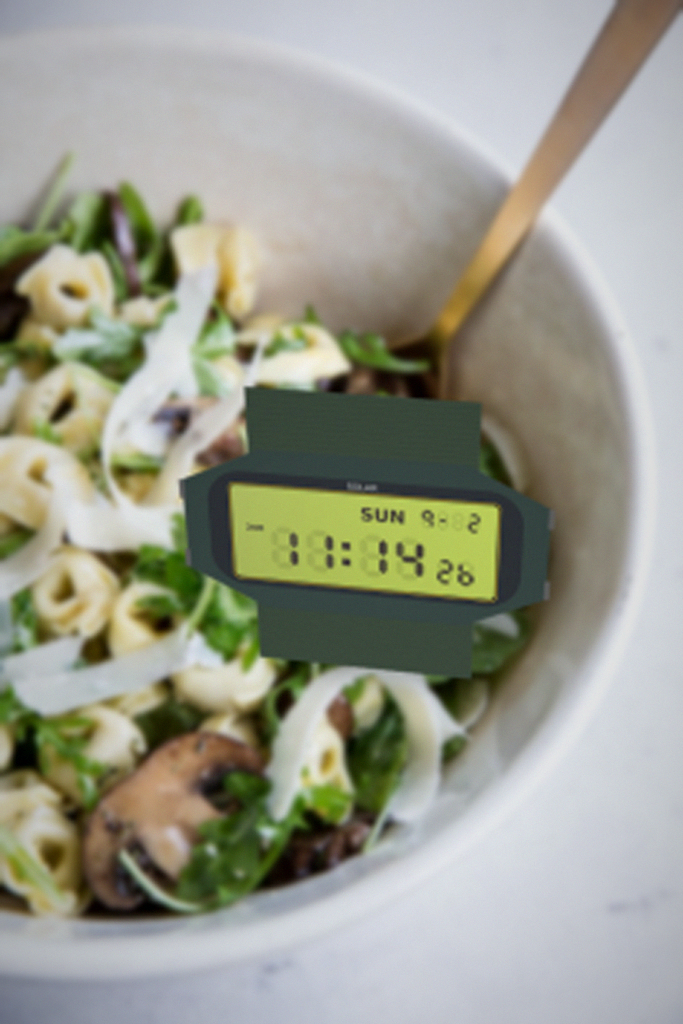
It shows 11,14,26
